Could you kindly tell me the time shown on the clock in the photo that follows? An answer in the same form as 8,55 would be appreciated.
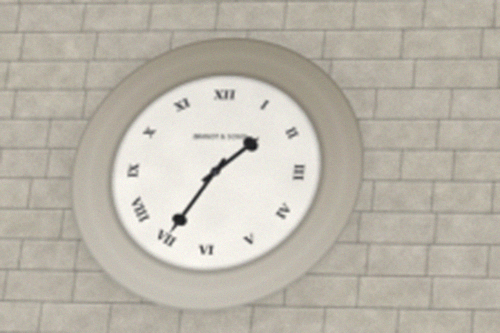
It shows 1,35
